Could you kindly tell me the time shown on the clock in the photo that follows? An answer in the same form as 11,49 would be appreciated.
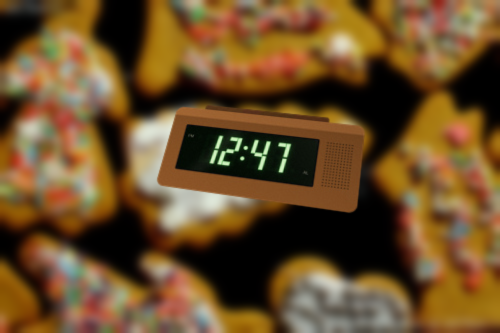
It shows 12,47
